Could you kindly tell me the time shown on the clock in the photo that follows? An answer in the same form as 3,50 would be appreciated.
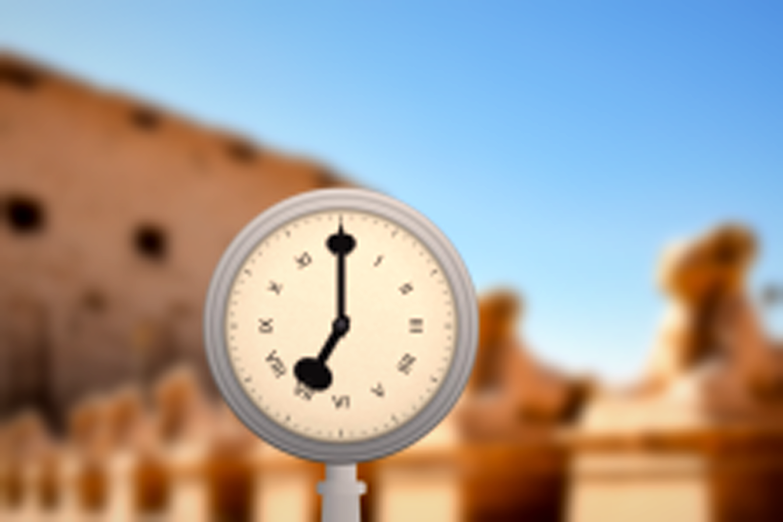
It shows 7,00
